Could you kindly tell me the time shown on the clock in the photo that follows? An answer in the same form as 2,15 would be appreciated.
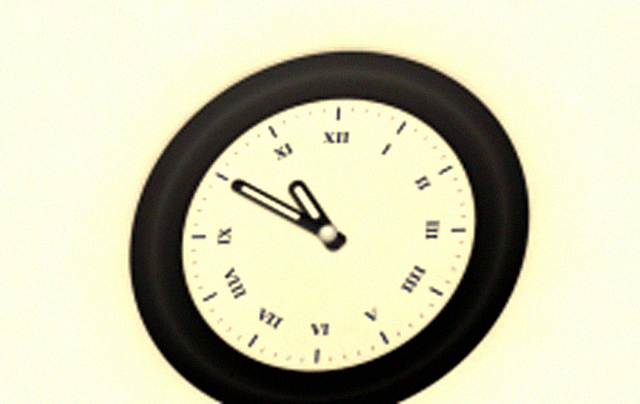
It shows 10,50
